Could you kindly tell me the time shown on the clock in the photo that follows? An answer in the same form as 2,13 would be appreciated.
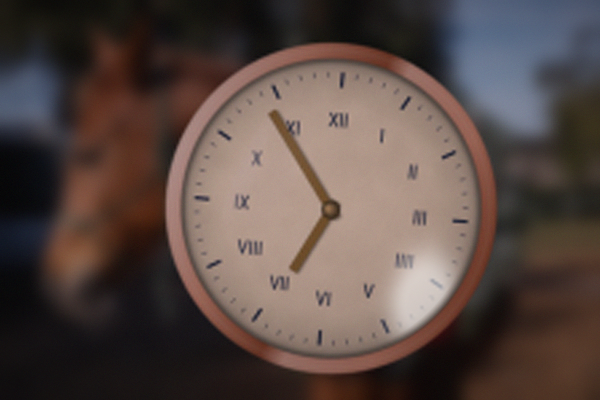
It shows 6,54
